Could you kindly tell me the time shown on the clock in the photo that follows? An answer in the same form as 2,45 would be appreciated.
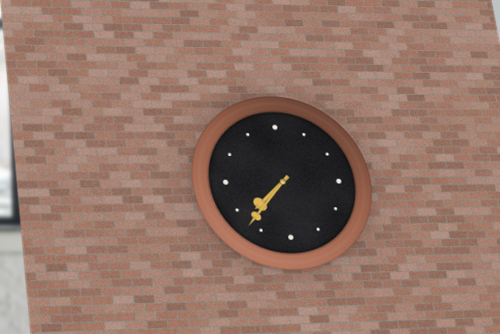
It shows 7,37
